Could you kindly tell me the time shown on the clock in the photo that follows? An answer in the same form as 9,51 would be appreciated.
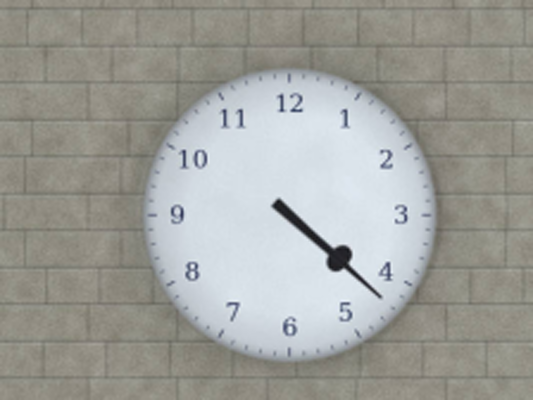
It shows 4,22
